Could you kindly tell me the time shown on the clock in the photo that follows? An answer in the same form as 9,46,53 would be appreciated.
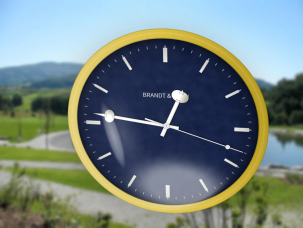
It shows 12,46,18
